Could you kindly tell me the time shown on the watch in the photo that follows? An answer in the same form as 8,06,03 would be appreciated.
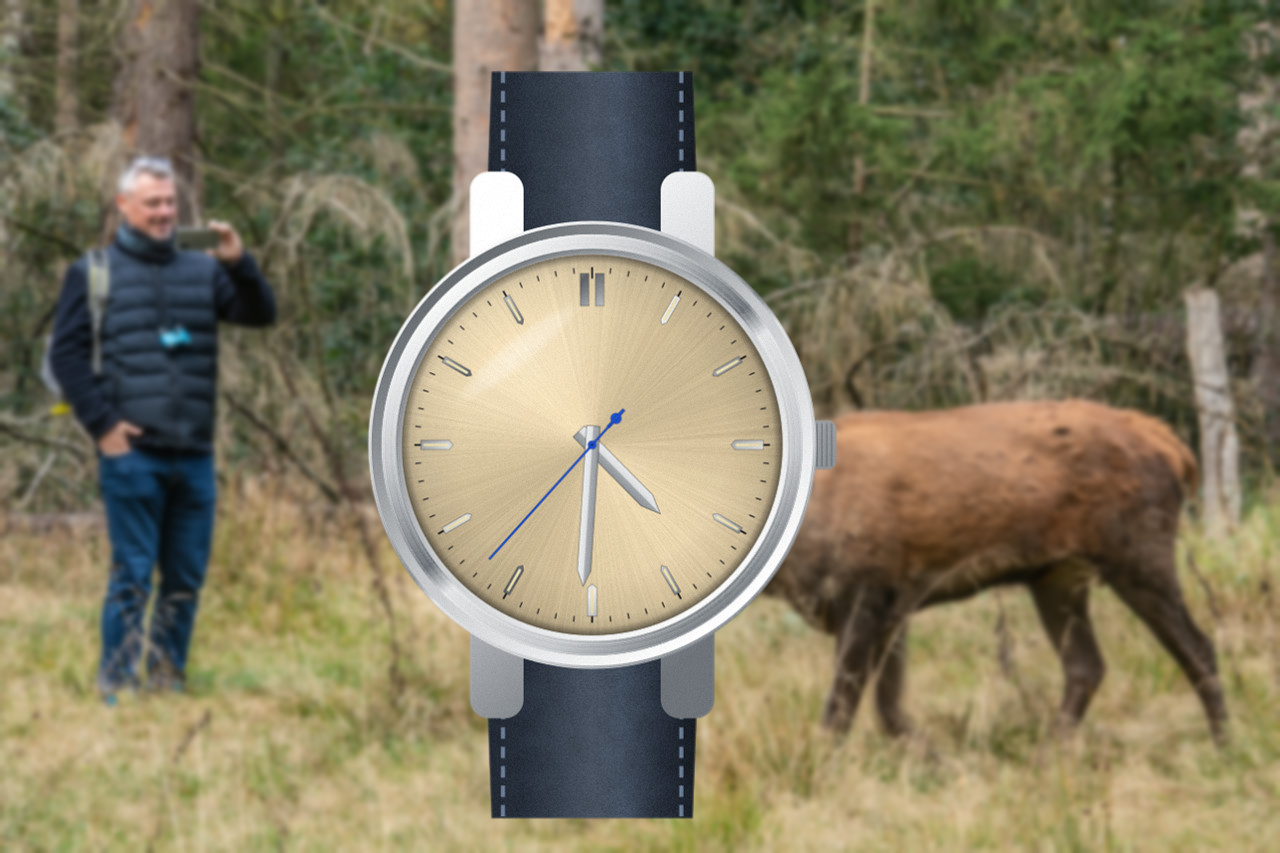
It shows 4,30,37
